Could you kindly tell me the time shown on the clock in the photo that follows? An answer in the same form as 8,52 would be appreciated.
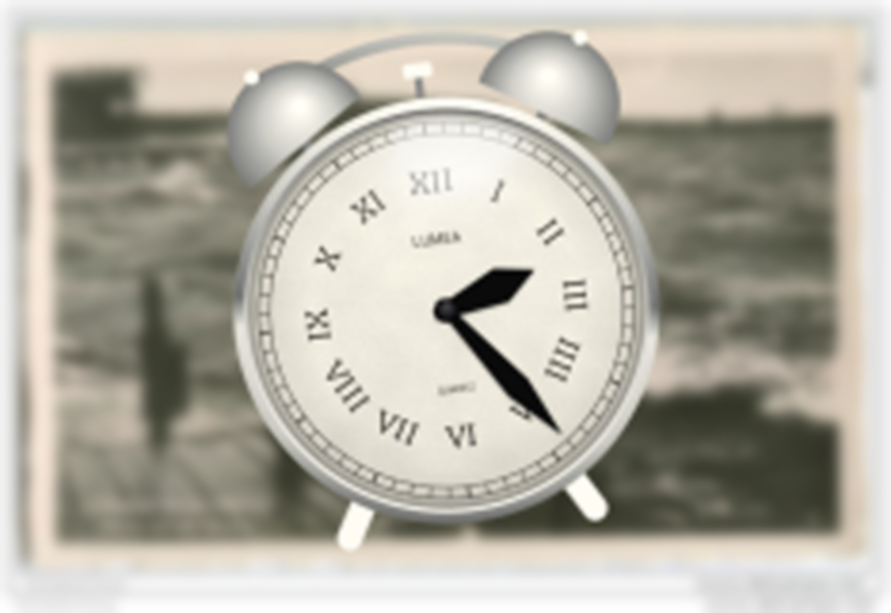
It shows 2,24
